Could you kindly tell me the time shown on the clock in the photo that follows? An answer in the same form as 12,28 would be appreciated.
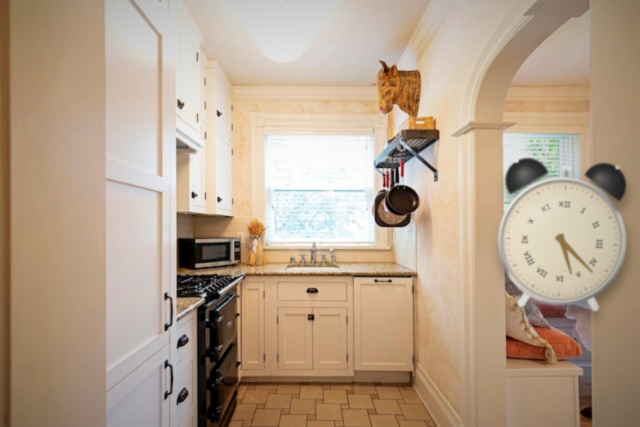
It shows 5,22
